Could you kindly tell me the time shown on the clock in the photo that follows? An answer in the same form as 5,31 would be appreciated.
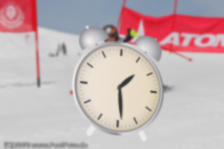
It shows 1,29
